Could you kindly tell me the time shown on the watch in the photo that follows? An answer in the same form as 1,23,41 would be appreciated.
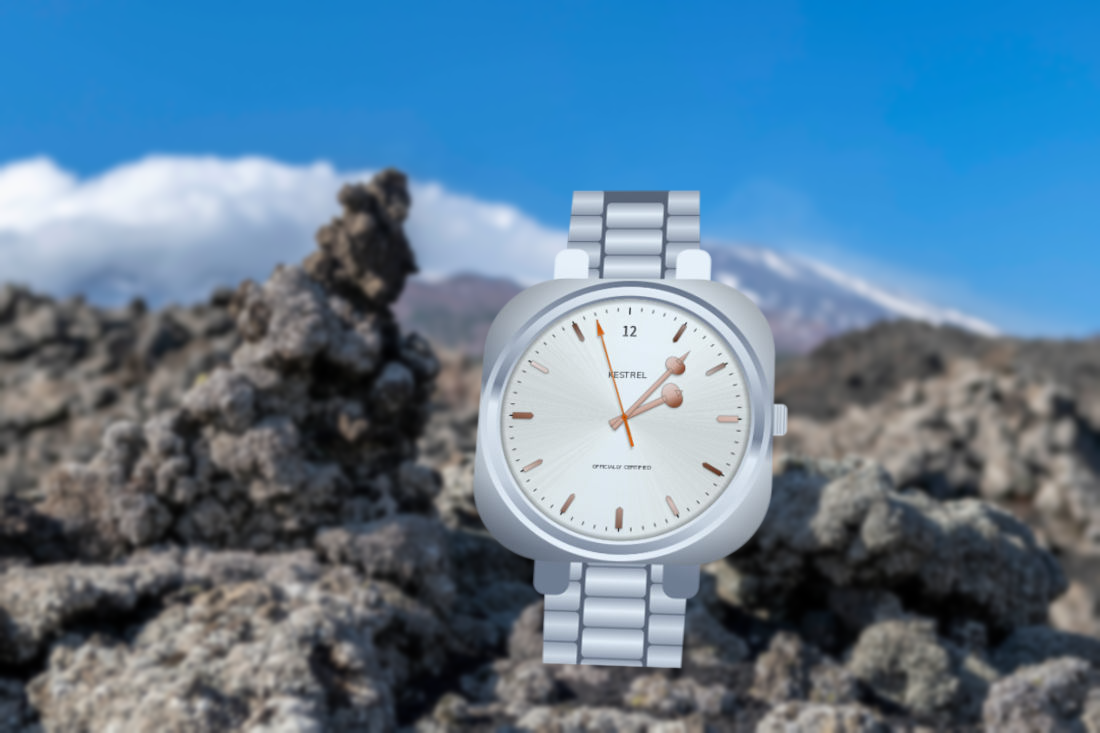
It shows 2,06,57
